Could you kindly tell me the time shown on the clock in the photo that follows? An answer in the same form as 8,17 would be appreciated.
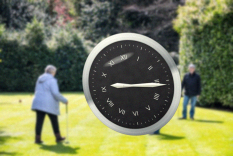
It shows 9,16
